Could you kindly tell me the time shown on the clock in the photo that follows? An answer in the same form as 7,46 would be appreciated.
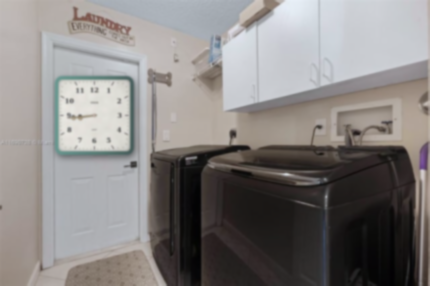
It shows 8,44
